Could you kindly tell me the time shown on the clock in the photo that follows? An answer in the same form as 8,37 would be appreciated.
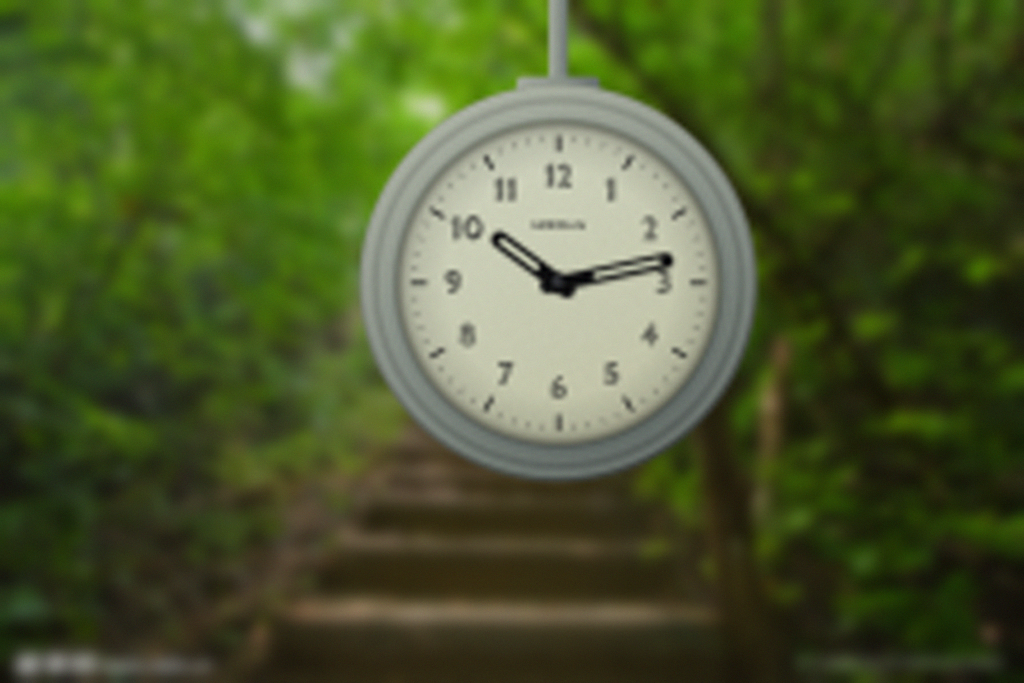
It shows 10,13
